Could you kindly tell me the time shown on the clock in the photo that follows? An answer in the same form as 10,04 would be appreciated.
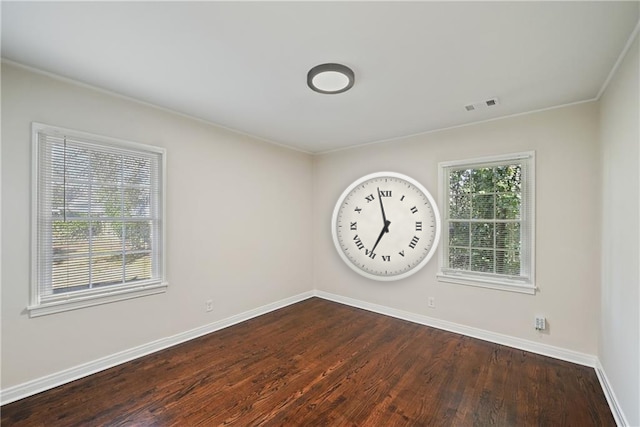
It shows 6,58
